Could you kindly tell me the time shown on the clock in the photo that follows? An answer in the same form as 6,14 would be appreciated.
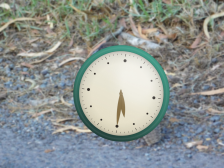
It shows 5,30
